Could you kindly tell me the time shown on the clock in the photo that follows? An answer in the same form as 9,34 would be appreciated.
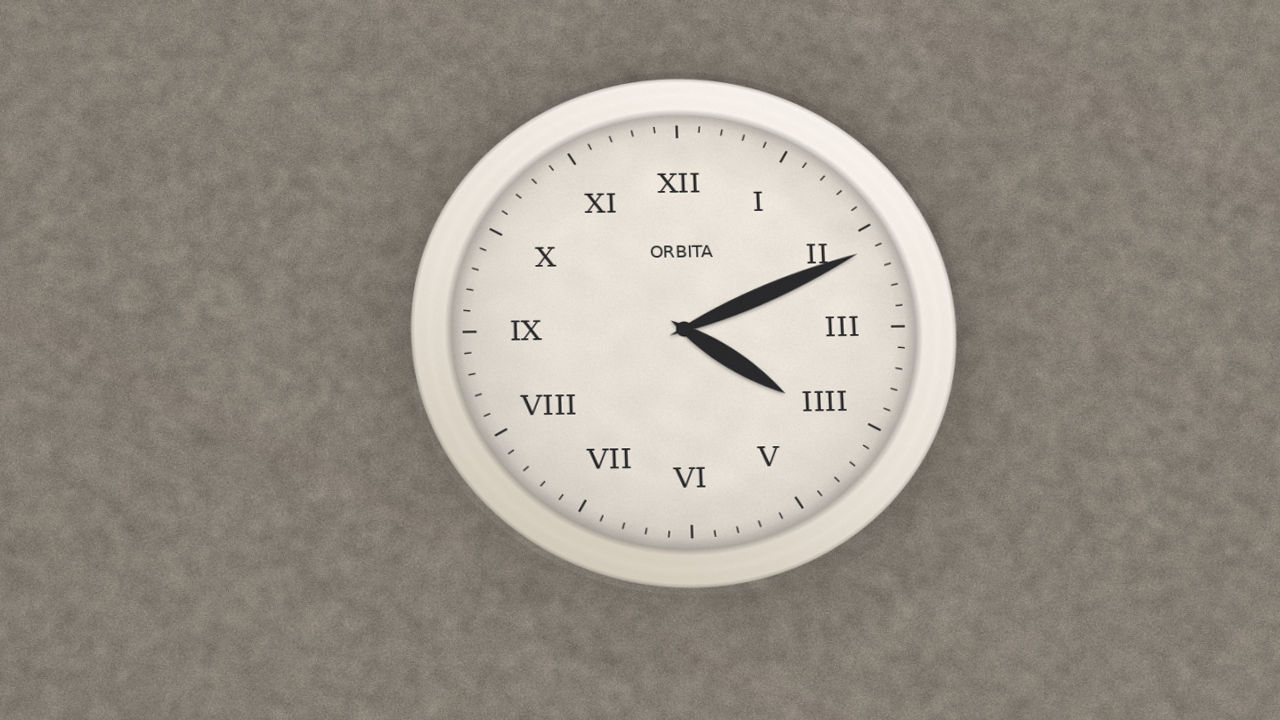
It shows 4,11
